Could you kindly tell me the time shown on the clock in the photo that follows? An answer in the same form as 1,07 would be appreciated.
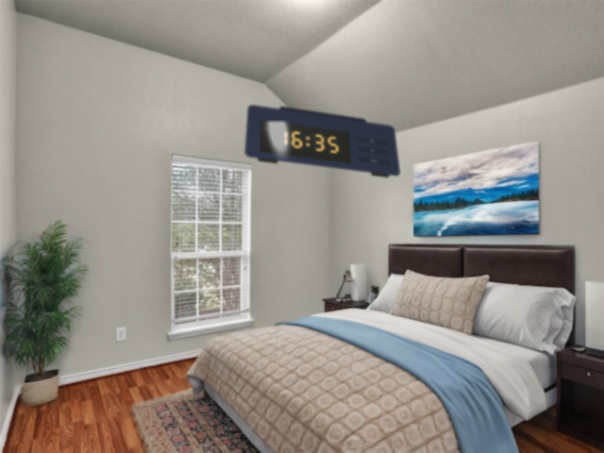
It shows 16,35
